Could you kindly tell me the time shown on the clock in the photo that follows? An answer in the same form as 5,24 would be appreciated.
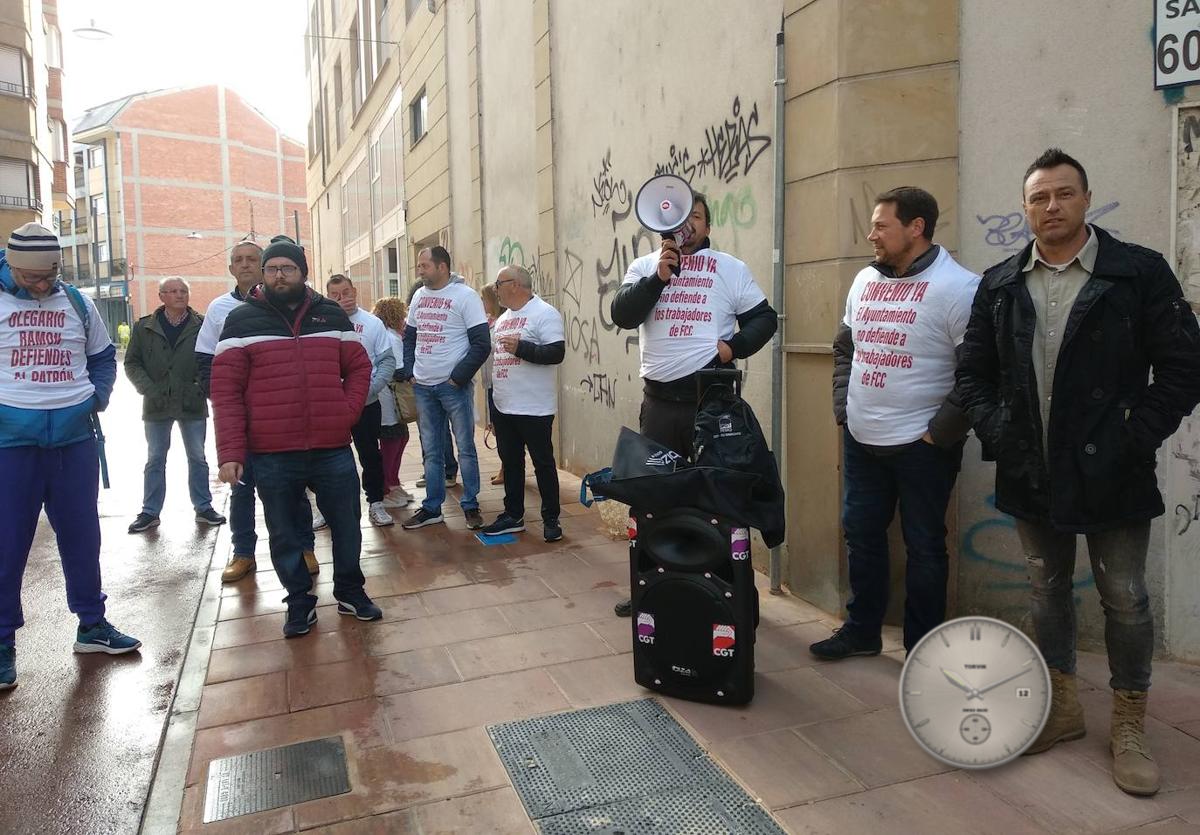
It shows 10,11
